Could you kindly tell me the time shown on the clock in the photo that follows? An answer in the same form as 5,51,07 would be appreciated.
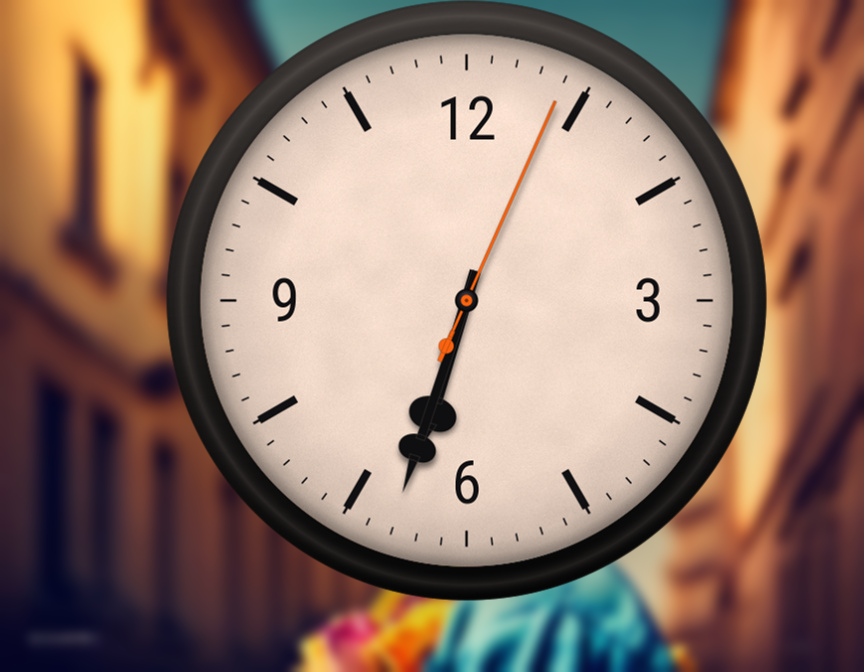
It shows 6,33,04
